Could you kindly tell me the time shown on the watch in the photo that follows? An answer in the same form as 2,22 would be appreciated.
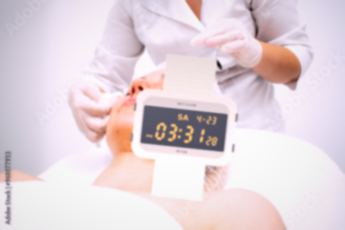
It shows 3,31
